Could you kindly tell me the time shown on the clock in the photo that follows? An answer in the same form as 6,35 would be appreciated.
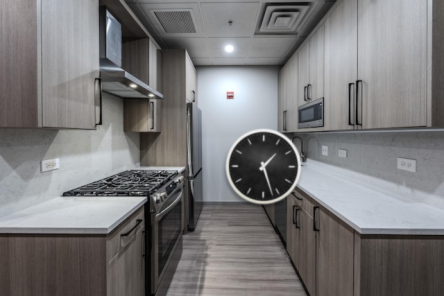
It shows 1,27
